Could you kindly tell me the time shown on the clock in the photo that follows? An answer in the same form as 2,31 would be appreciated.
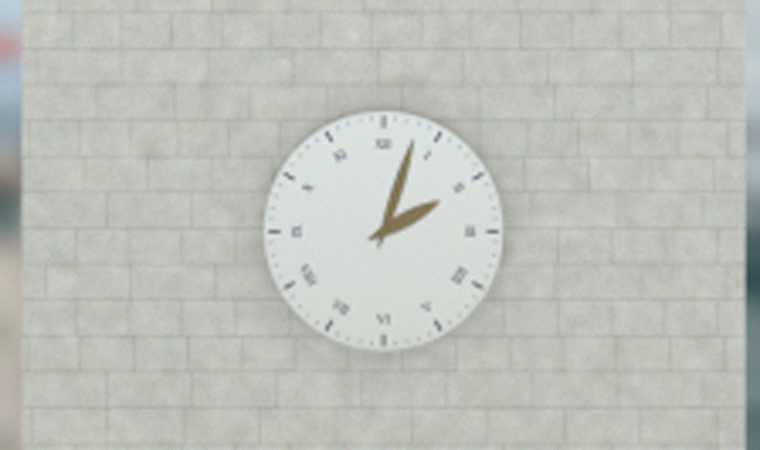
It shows 2,03
